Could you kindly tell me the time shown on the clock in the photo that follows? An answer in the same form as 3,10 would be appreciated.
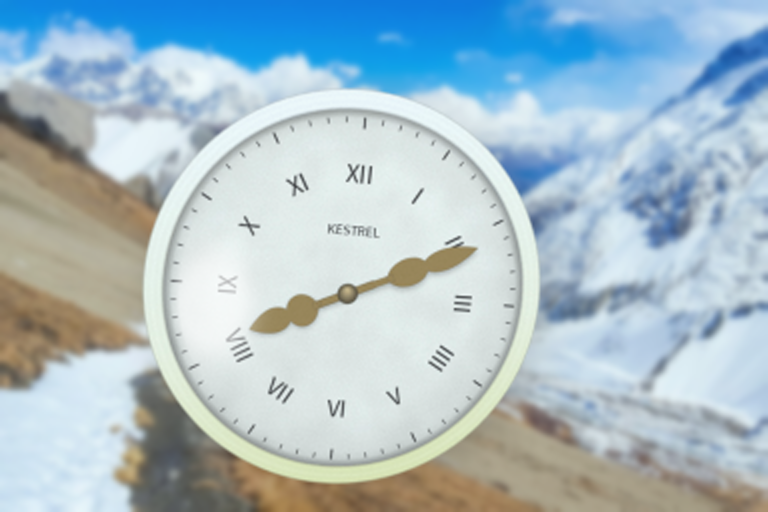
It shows 8,11
